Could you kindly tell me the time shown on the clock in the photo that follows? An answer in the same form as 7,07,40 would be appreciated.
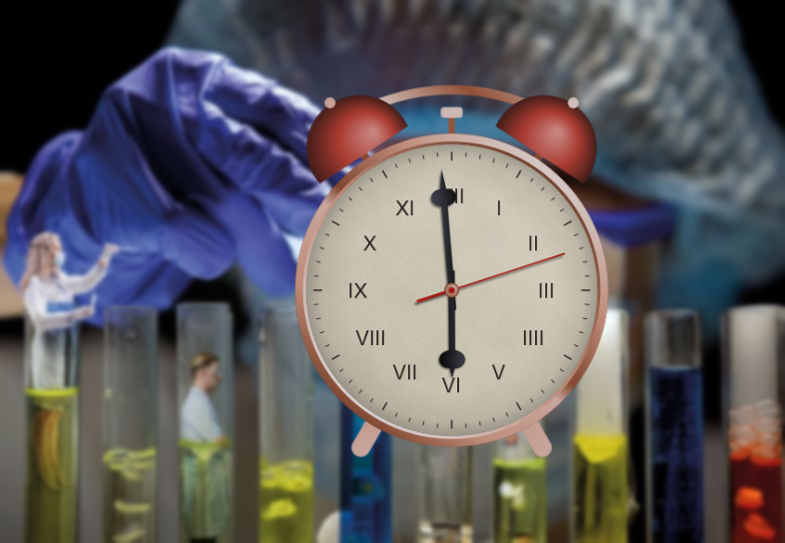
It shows 5,59,12
